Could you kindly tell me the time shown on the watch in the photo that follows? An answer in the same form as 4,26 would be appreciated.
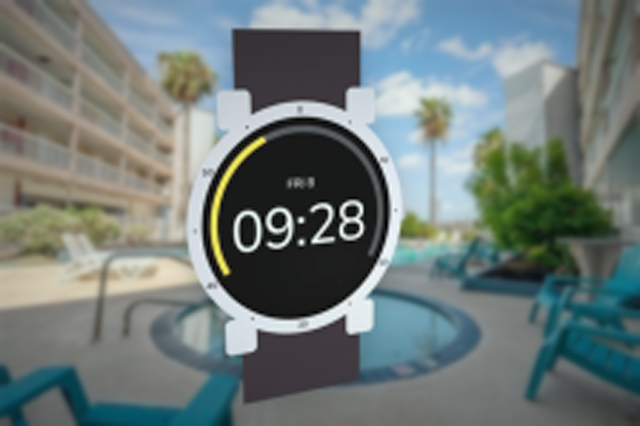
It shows 9,28
